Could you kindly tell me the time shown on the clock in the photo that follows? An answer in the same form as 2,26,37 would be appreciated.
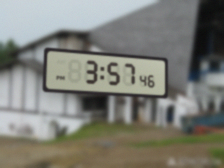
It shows 3,57,46
